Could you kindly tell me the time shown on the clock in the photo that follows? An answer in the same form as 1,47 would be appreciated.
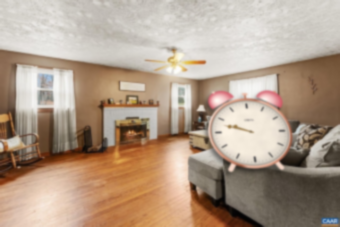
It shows 9,48
